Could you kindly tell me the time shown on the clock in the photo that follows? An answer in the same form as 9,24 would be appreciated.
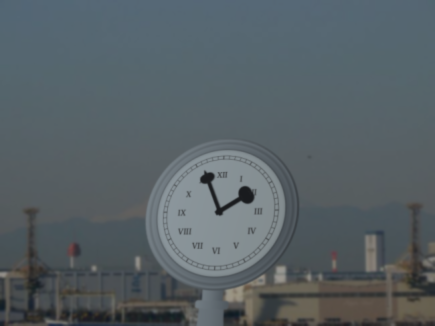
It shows 1,56
